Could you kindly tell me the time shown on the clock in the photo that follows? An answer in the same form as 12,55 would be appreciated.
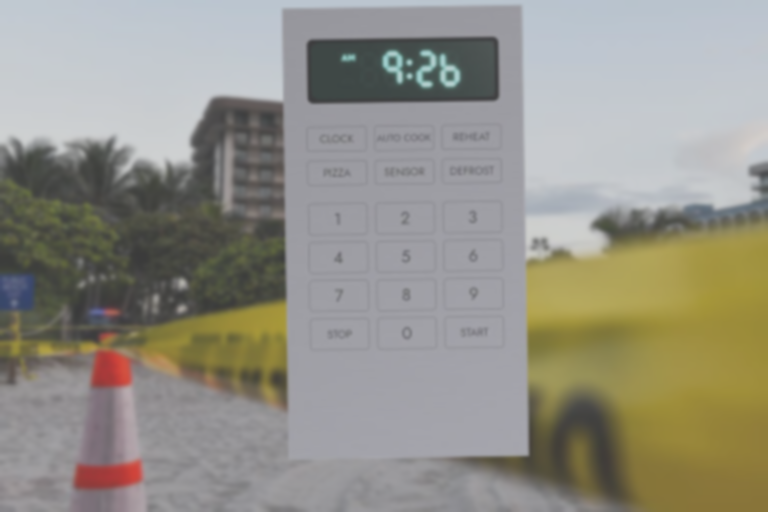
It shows 9,26
